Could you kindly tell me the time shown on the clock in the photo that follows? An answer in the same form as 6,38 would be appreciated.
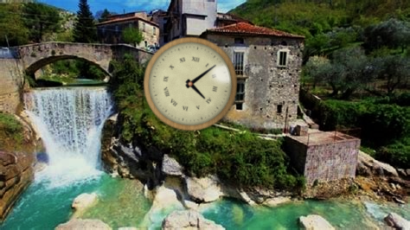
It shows 4,07
